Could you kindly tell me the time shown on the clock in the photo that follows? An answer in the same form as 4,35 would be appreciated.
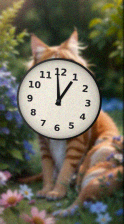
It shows 12,59
